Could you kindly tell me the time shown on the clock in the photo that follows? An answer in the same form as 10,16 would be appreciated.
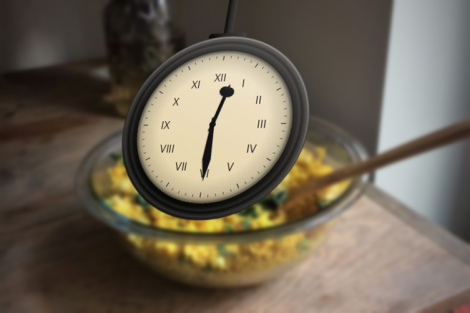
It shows 12,30
